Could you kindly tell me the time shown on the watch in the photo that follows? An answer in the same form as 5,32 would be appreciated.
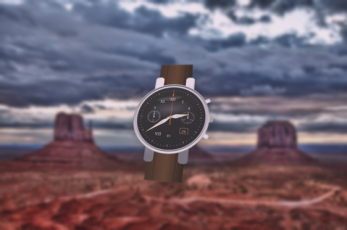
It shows 2,39
